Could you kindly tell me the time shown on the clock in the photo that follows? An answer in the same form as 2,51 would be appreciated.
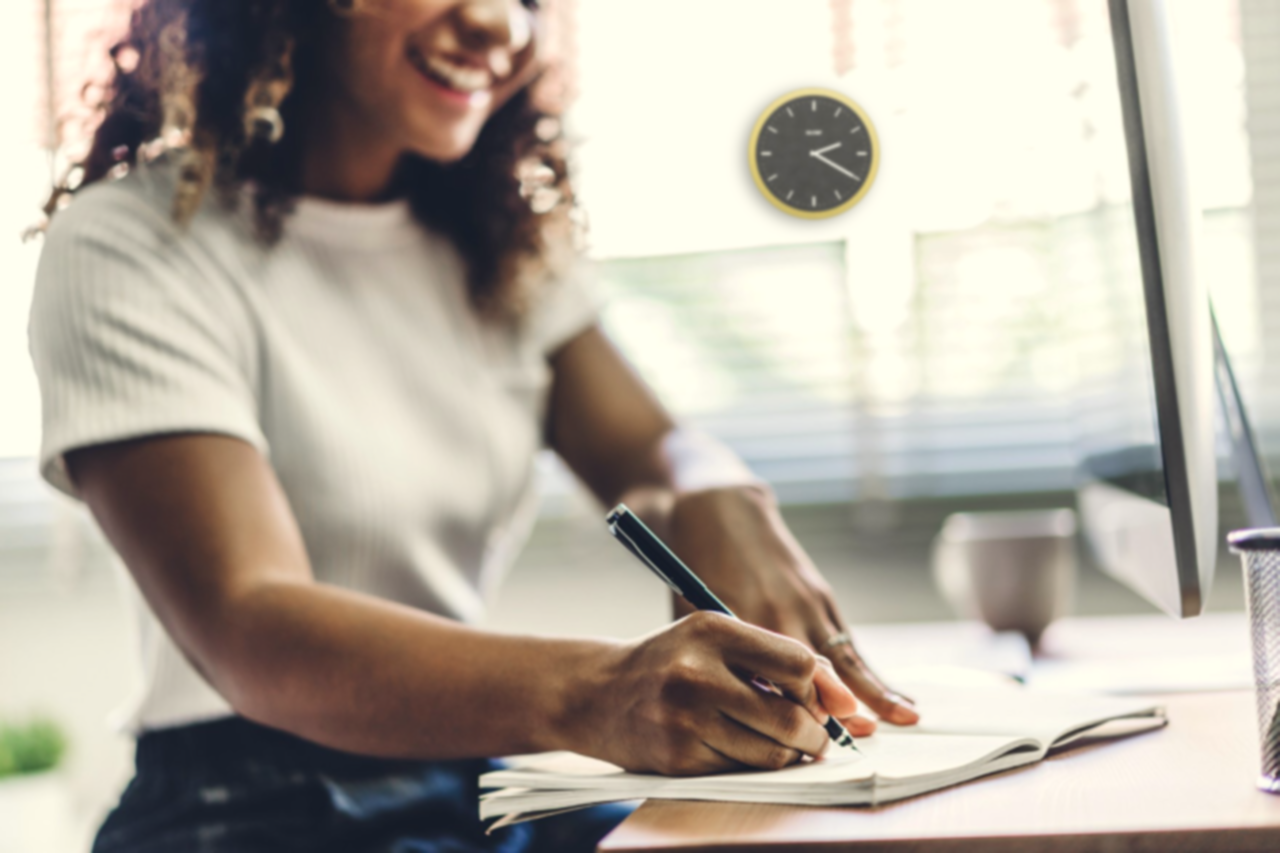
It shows 2,20
